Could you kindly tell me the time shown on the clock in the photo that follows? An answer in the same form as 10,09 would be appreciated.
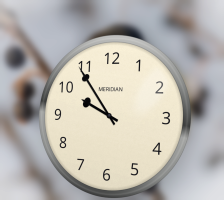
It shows 9,54
